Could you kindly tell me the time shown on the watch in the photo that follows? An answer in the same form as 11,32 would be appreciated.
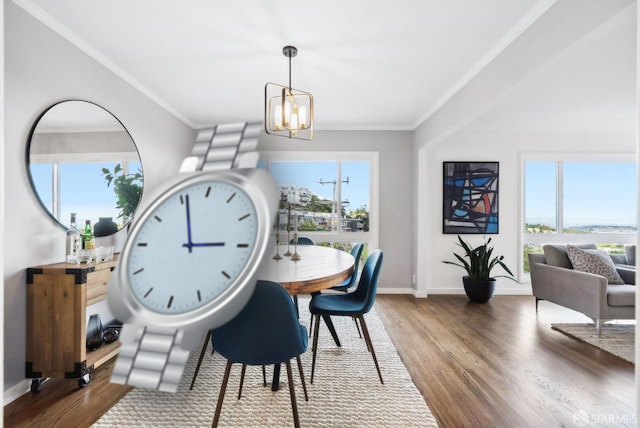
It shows 2,56
